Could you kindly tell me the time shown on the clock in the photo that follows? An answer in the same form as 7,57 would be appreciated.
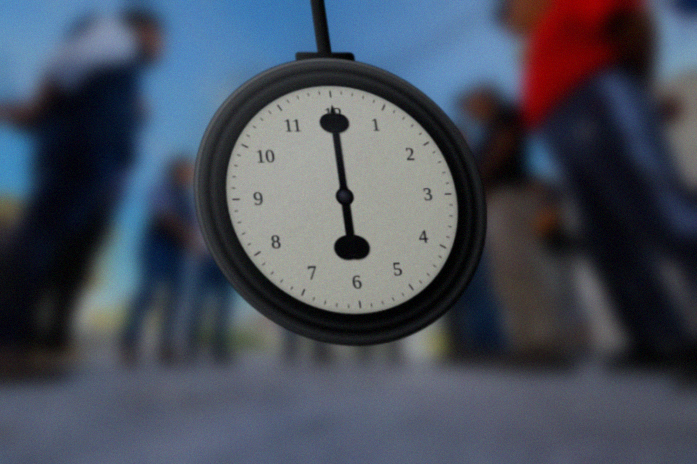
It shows 6,00
